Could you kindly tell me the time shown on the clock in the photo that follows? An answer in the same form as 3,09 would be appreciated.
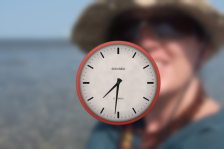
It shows 7,31
